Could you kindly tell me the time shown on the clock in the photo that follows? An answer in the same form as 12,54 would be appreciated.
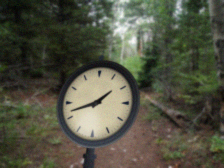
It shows 1,42
